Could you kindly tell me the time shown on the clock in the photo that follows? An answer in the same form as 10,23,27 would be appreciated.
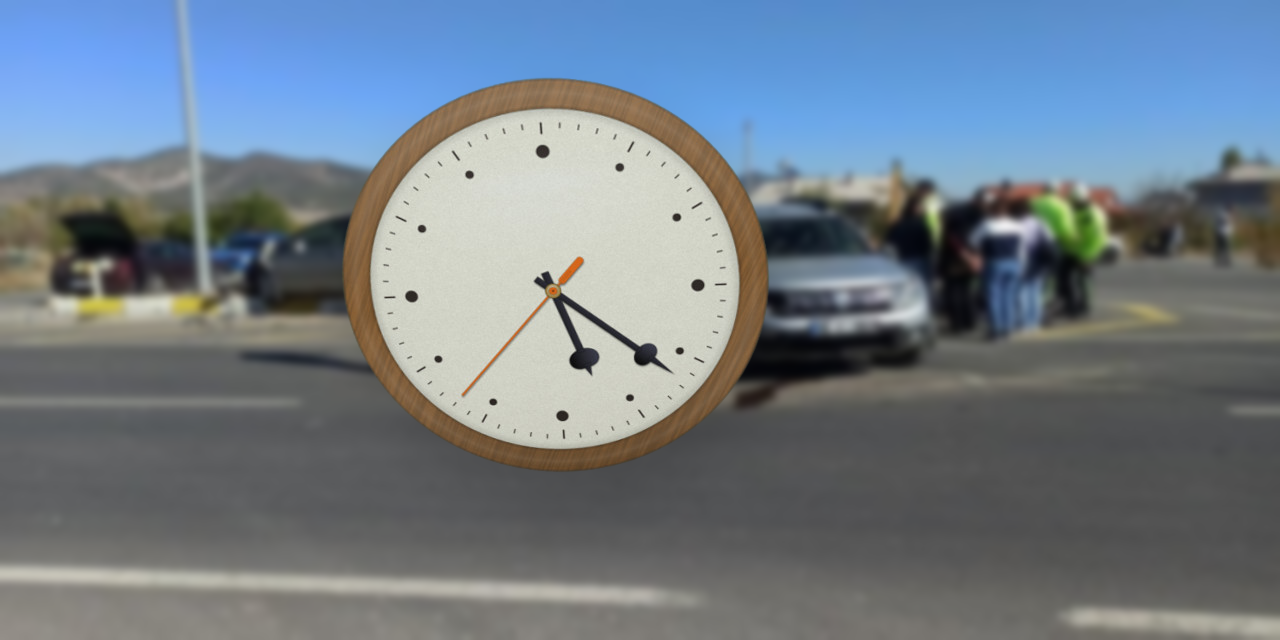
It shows 5,21,37
